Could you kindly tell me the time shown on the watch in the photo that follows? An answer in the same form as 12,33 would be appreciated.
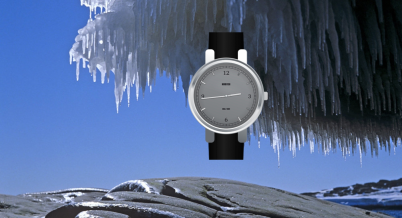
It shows 2,44
